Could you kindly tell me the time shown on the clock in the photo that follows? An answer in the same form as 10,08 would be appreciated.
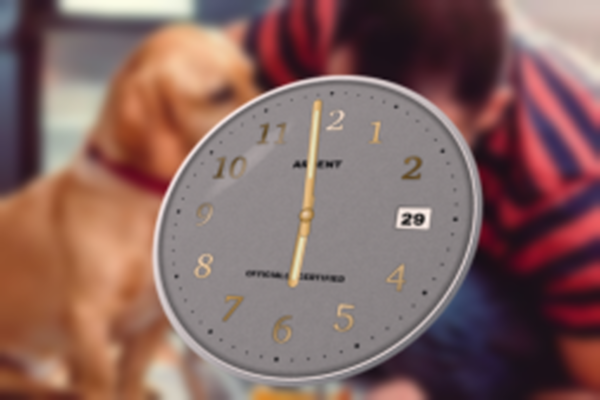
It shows 5,59
